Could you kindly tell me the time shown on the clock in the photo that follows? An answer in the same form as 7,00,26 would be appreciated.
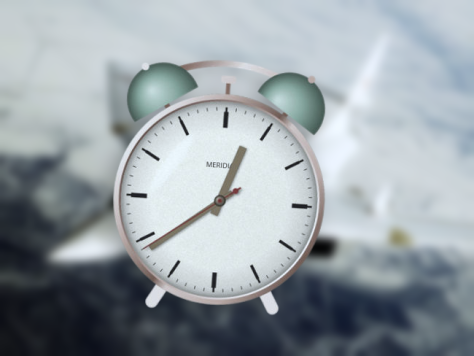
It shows 12,38,39
